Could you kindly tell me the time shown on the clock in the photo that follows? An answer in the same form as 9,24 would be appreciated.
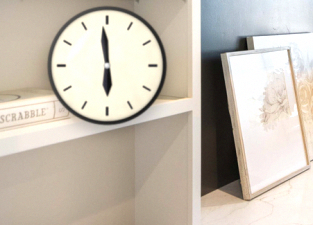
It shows 5,59
